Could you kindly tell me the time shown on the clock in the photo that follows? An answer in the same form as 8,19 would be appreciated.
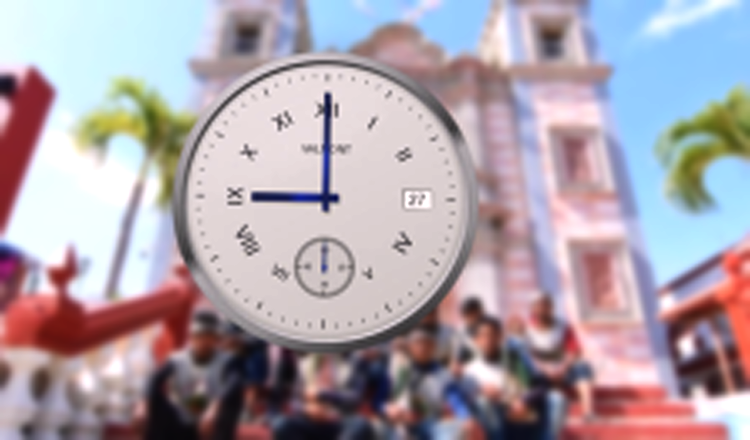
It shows 9,00
